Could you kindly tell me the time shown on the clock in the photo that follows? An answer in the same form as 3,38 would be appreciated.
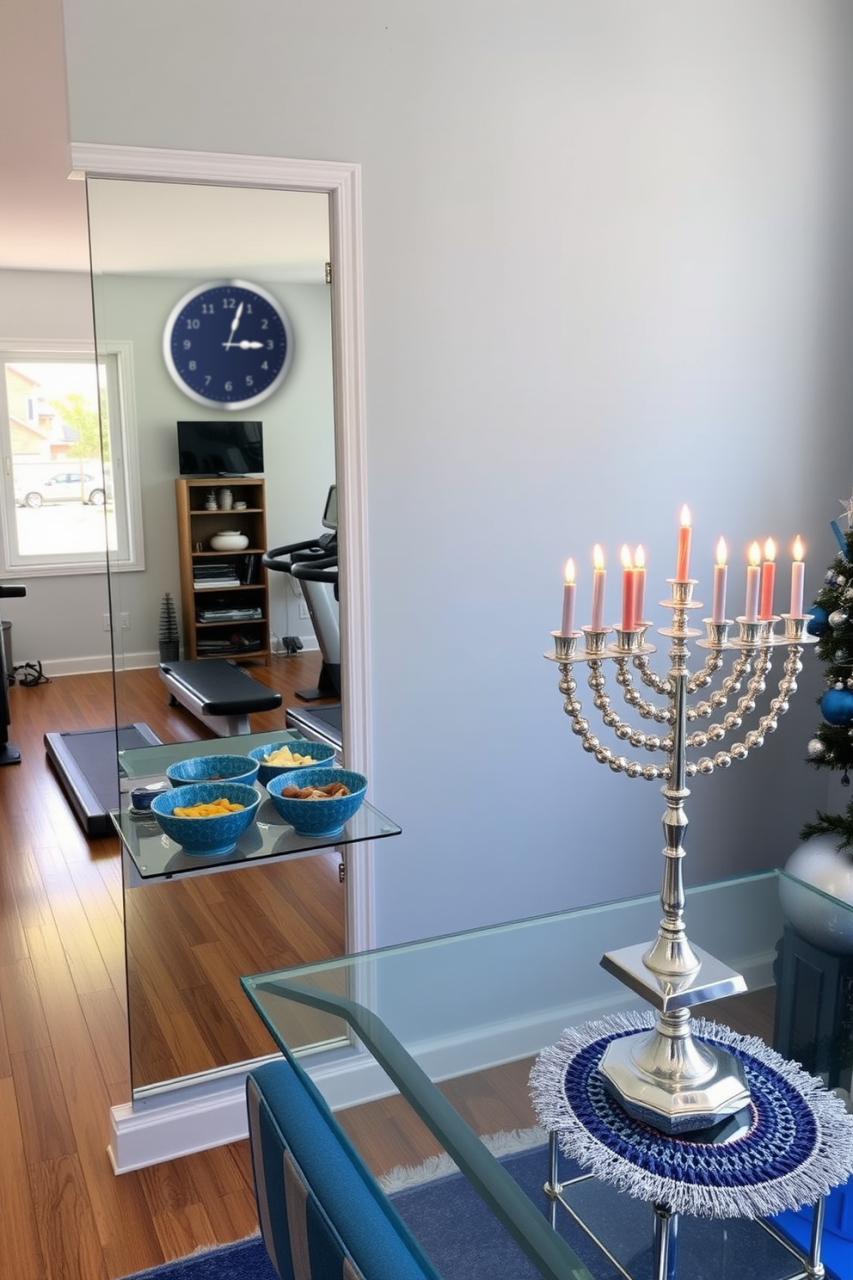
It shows 3,03
